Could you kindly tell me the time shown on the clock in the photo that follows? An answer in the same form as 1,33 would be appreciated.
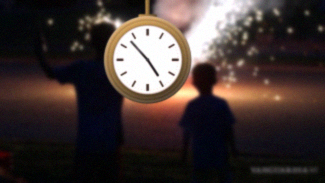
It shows 4,53
